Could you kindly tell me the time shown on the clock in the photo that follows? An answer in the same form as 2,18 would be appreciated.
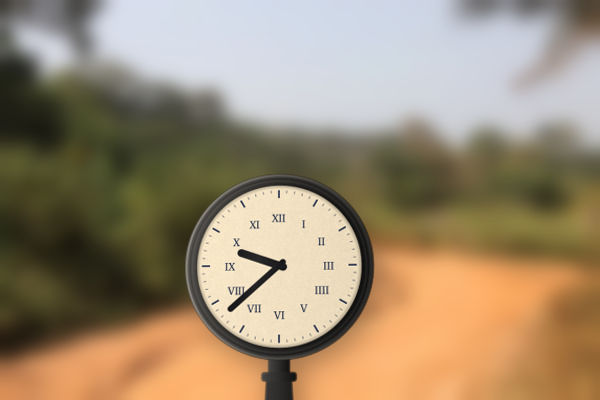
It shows 9,38
